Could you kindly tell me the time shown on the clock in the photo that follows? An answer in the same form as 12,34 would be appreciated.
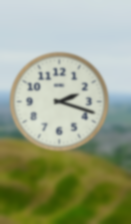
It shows 2,18
